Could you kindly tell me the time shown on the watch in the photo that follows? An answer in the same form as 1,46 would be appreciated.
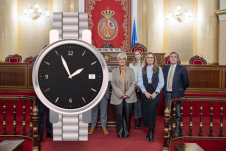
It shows 1,56
